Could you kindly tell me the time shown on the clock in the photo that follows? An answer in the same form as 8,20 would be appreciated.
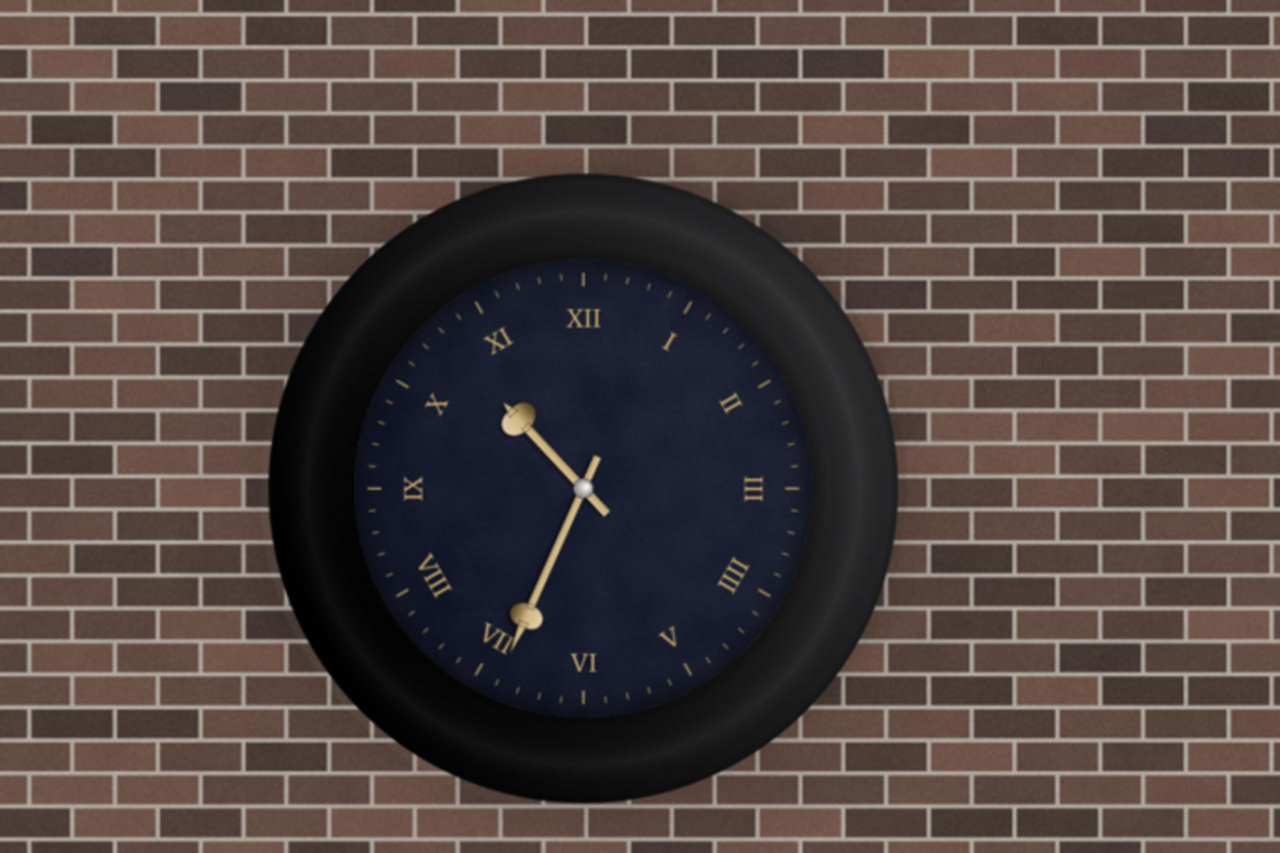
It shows 10,34
